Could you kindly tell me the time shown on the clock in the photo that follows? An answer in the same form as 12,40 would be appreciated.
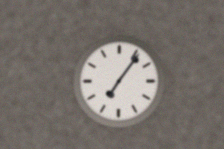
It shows 7,06
